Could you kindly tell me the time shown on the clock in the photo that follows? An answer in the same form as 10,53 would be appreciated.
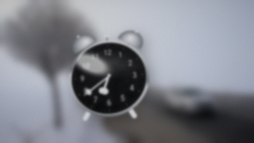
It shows 6,39
